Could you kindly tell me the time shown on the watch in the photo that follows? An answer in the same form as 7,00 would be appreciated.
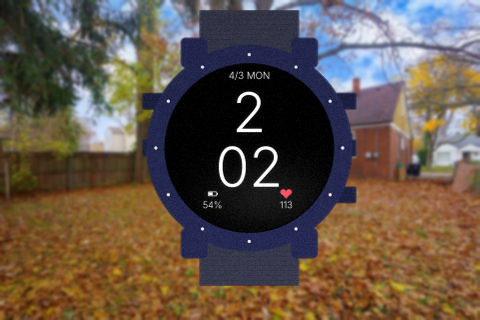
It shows 2,02
